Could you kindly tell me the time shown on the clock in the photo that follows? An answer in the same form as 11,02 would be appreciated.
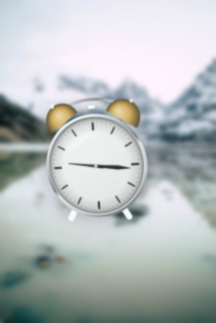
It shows 9,16
